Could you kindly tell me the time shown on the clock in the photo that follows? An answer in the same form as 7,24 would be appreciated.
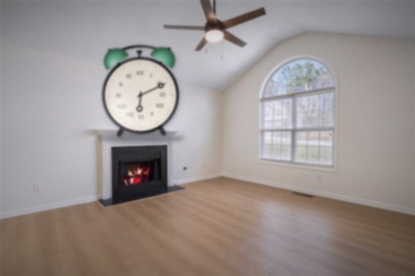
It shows 6,11
